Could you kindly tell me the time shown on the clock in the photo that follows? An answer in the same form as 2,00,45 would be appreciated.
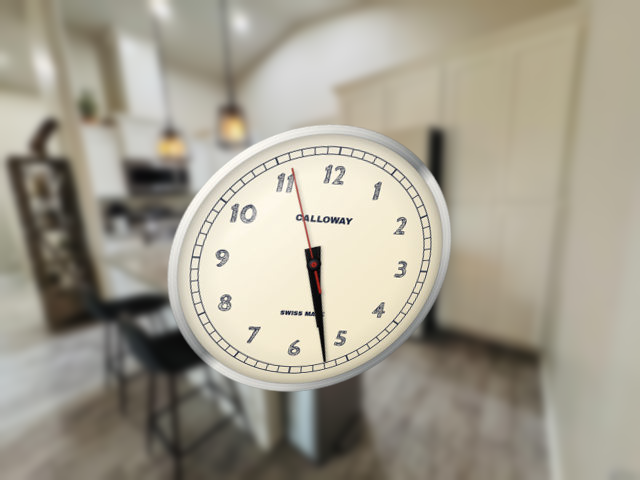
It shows 5,26,56
